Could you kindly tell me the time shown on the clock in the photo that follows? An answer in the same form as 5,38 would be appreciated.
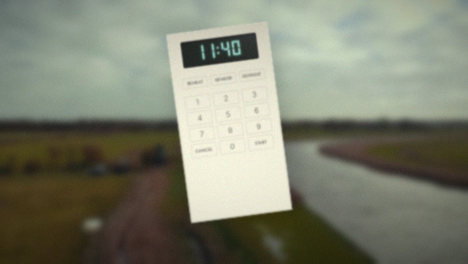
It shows 11,40
